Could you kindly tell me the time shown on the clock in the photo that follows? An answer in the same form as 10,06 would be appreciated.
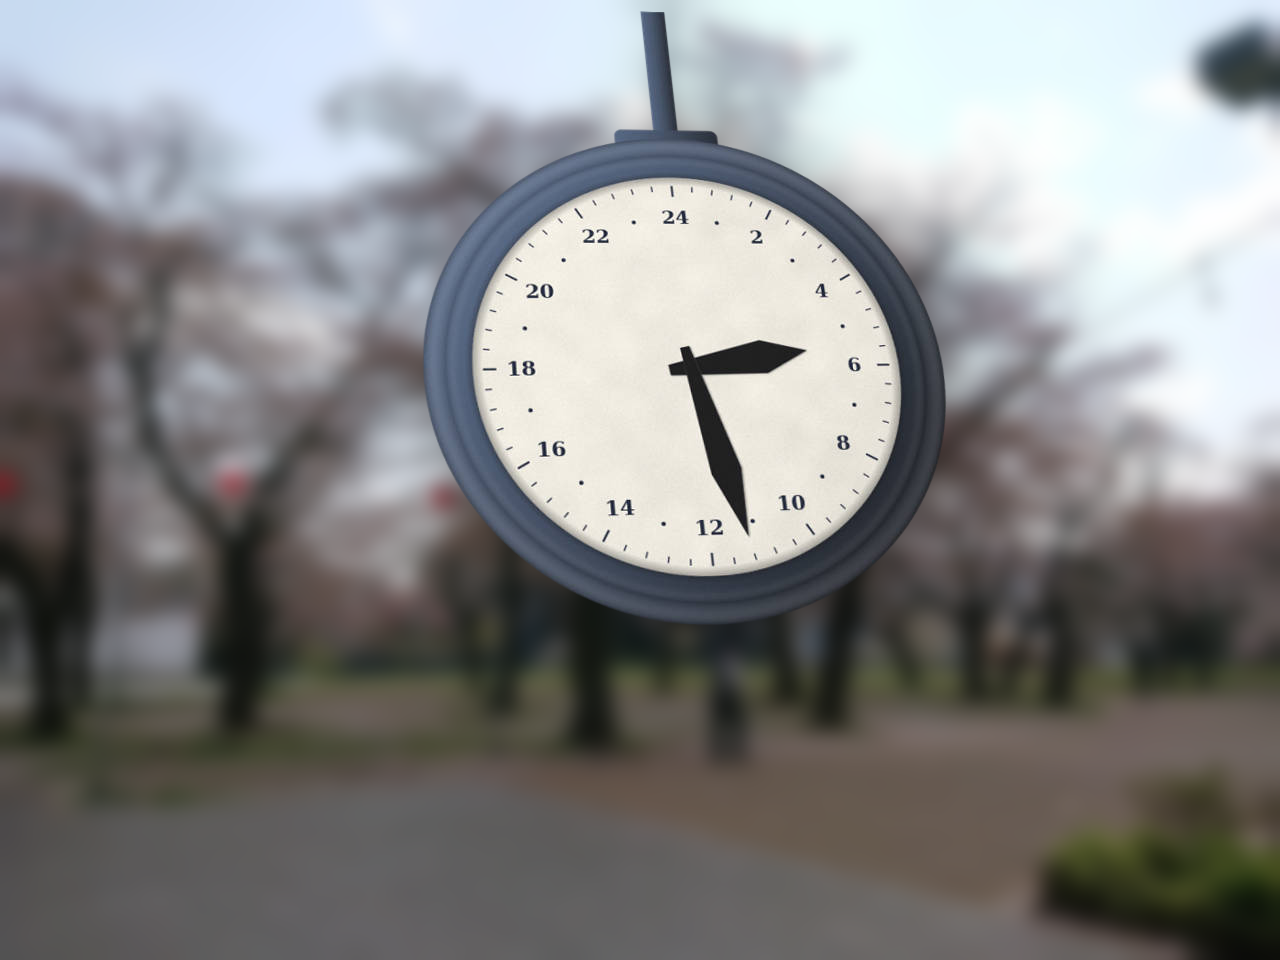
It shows 5,28
